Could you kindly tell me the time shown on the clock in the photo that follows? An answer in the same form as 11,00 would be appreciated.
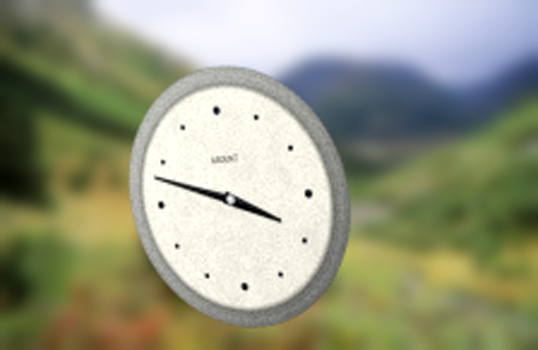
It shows 3,48
